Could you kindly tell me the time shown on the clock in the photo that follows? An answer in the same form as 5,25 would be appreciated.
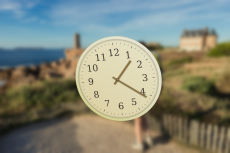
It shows 1,21
